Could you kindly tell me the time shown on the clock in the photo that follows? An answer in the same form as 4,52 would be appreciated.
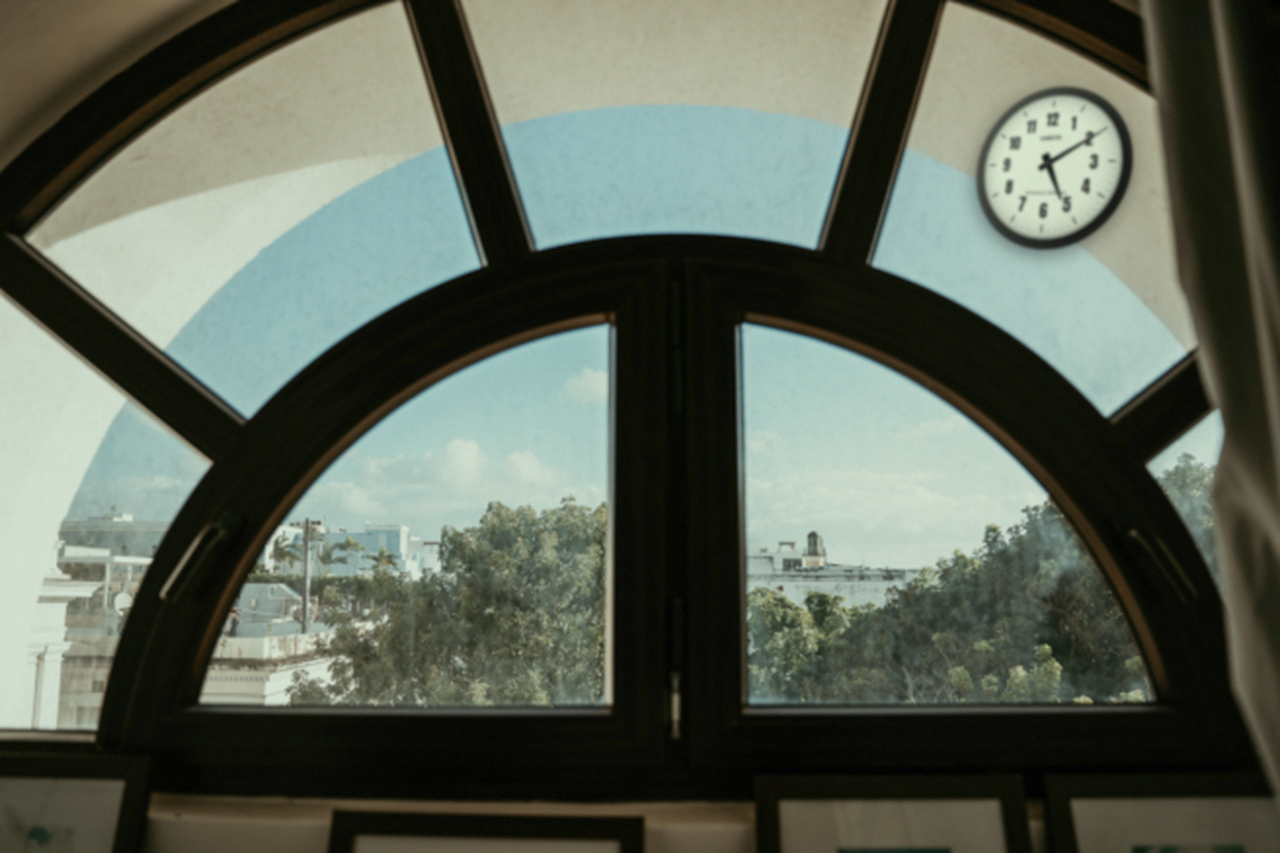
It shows 5,10
